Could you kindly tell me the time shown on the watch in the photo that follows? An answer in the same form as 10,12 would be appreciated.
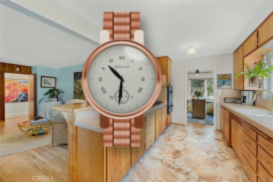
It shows 10,31
